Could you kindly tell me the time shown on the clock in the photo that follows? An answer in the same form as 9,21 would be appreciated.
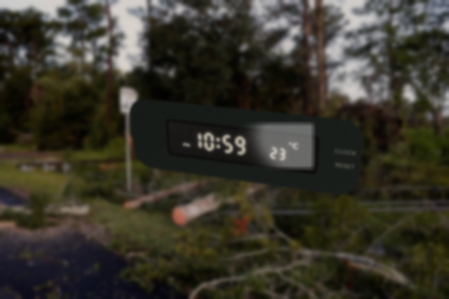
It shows 10,59
